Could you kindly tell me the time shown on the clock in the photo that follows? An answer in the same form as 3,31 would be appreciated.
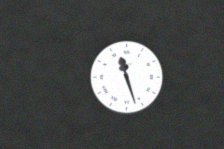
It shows 11,27
